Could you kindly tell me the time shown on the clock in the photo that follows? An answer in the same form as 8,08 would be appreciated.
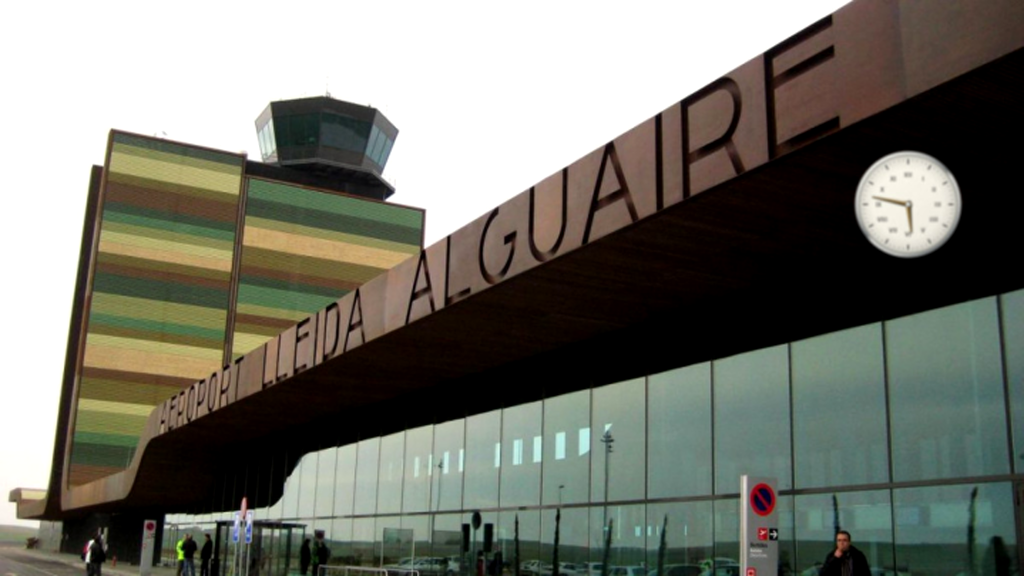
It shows 5,47
